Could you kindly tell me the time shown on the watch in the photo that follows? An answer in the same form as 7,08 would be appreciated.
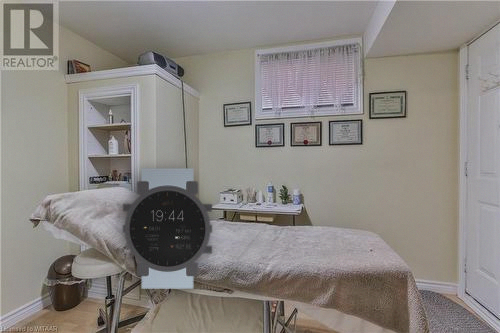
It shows 19,44
